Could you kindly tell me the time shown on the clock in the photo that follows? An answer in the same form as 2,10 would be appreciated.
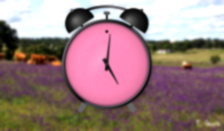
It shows 5,01
